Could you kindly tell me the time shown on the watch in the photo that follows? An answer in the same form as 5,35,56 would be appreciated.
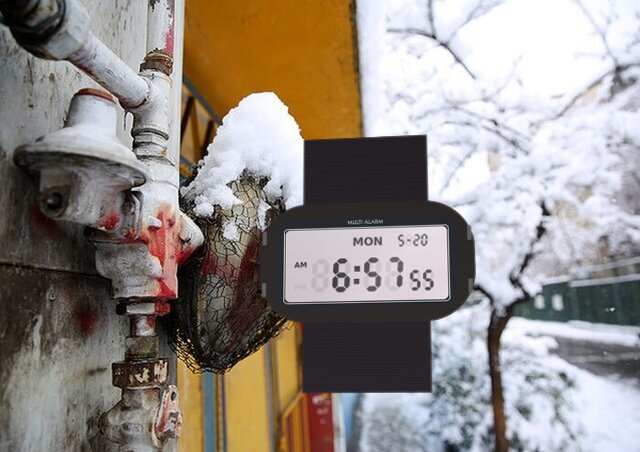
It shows 6,57,55
